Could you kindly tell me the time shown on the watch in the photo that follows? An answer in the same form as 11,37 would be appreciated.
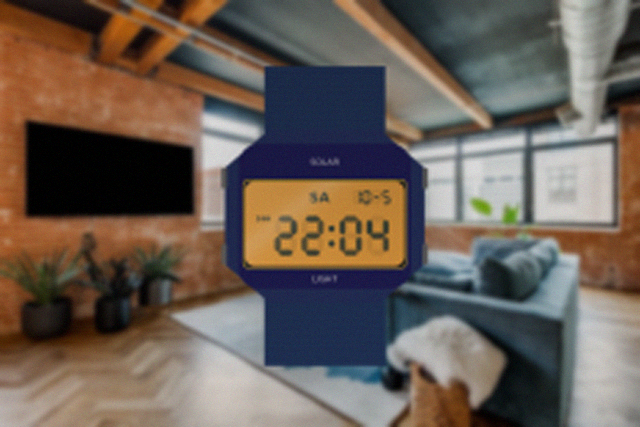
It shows 22,04
